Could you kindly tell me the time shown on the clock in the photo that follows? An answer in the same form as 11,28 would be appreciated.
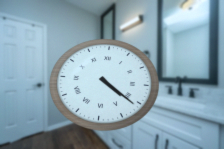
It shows 4,21
